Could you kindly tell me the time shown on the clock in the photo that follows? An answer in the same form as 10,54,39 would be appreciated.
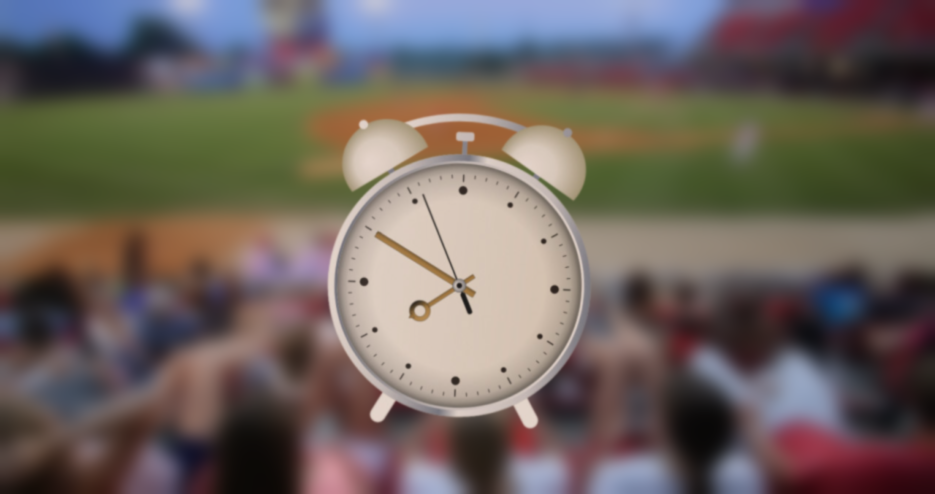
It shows 7,49,56
